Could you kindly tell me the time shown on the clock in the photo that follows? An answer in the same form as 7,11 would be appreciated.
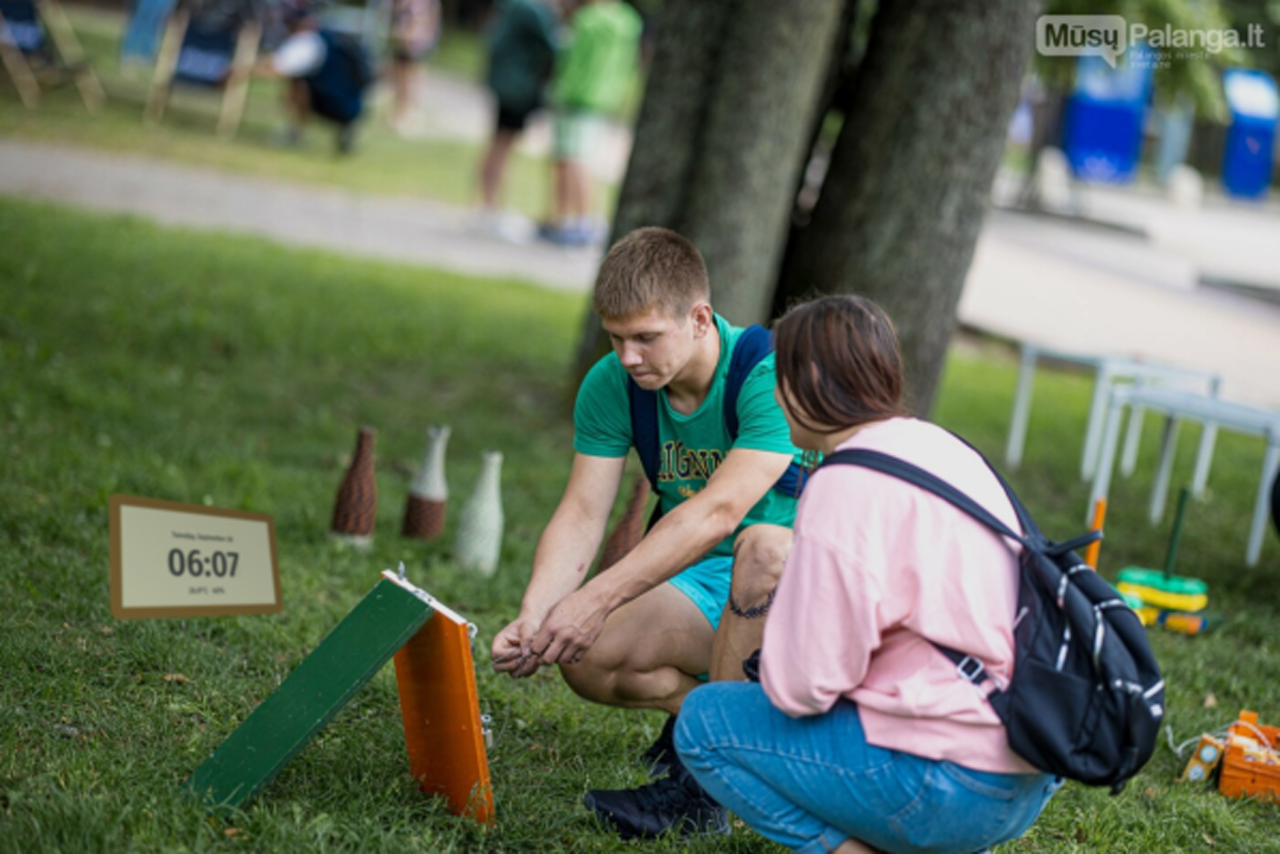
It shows 6,07
